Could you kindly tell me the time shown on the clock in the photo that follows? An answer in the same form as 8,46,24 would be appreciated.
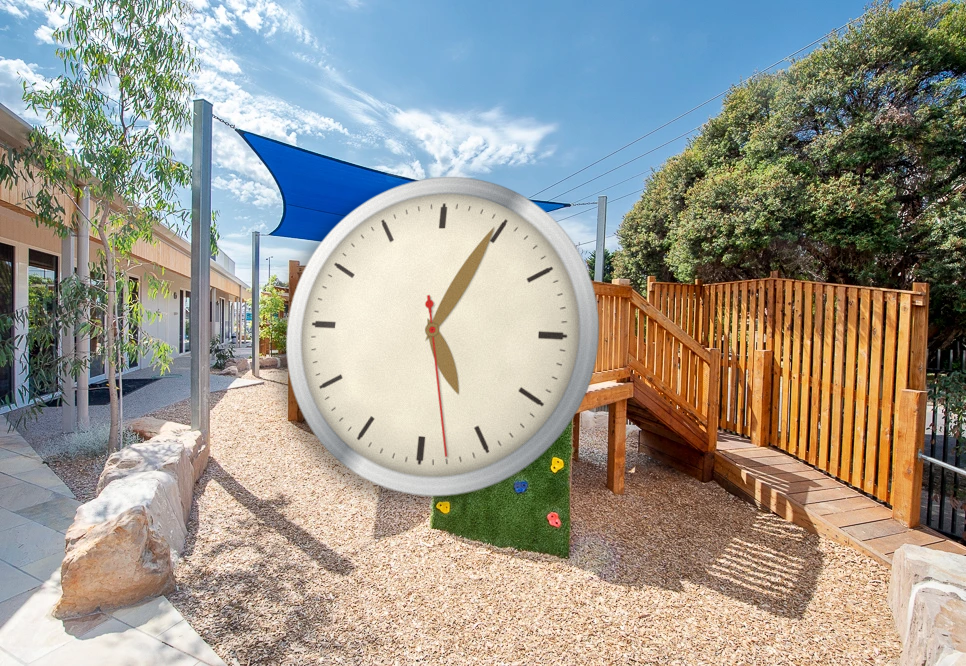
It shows 5,04,28
